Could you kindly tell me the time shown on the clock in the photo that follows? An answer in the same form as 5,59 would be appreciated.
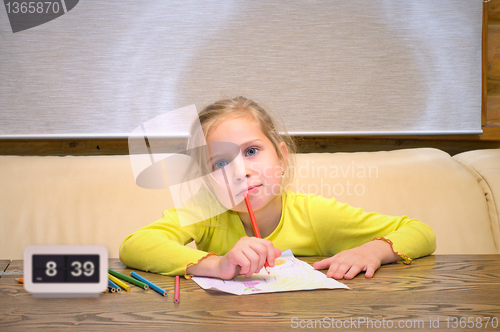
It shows 8,39
